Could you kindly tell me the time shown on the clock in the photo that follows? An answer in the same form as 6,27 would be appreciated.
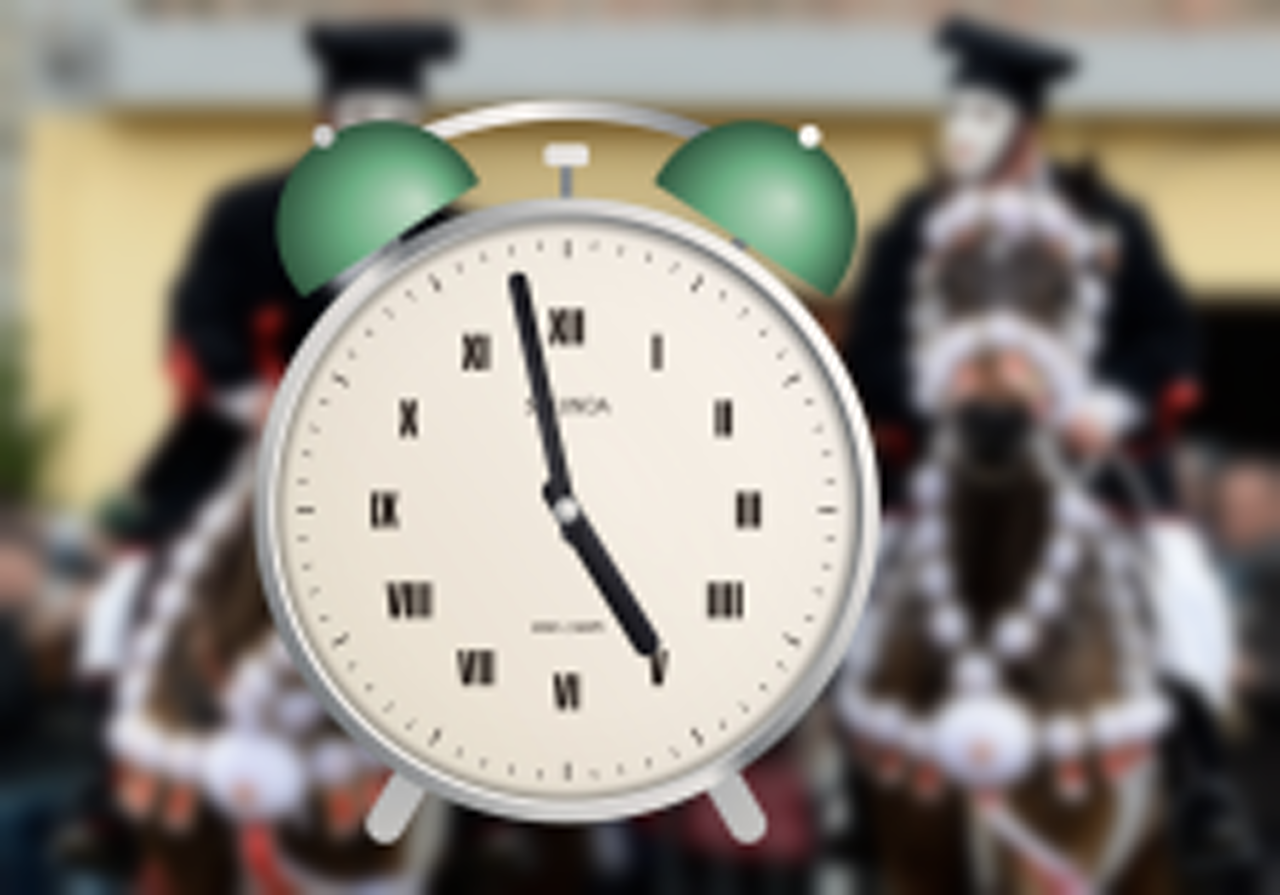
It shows 4,58
